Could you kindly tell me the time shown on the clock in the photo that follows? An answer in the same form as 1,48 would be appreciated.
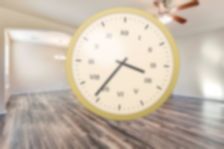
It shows 3,36
